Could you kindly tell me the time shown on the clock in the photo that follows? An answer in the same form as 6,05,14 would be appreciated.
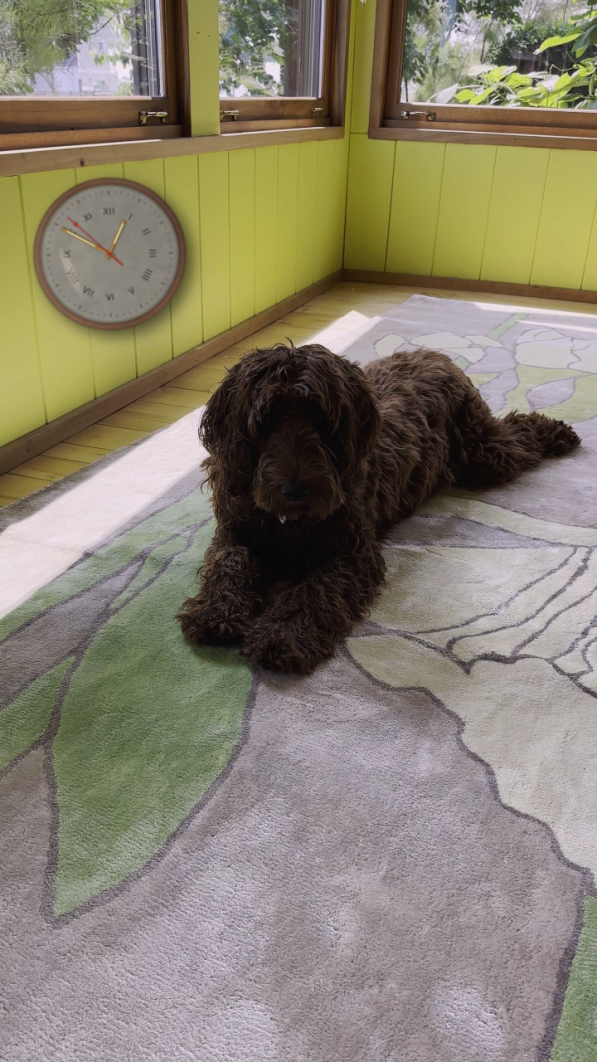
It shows 12,49,52
